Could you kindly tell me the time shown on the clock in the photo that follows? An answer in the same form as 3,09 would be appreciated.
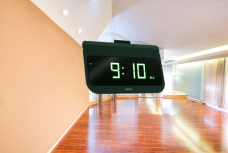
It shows 9,10
